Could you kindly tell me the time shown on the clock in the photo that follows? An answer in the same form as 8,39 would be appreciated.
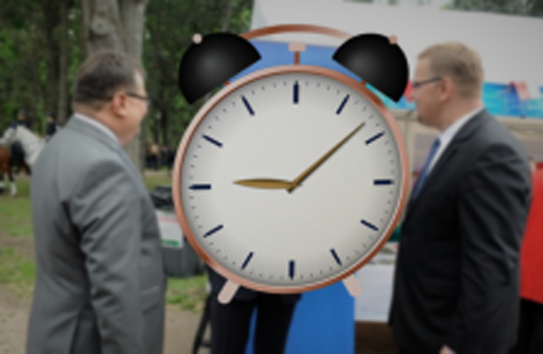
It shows 9,08
